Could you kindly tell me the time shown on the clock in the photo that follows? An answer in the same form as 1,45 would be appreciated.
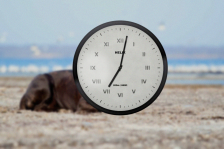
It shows 7,02
